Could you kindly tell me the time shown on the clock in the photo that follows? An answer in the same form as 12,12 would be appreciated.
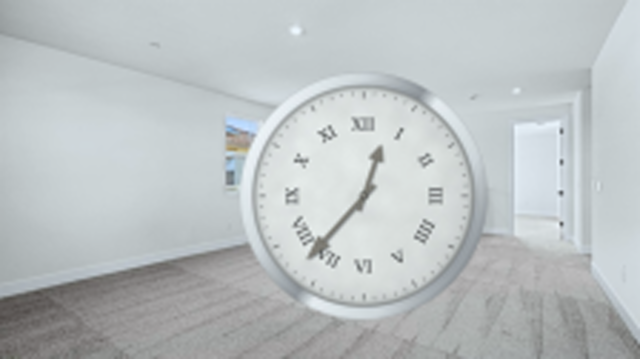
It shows 12,37
